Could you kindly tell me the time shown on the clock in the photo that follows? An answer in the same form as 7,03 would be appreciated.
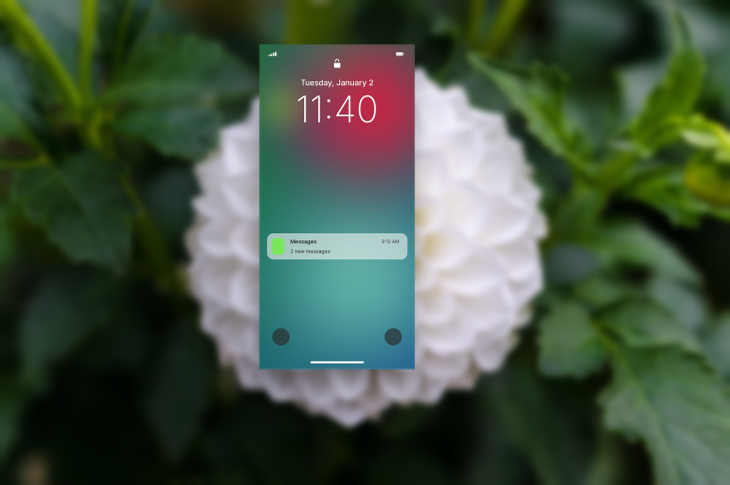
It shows 11,40
